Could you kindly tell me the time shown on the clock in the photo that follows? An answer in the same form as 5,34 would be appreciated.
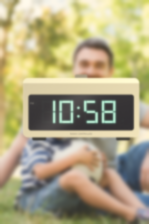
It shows 10,58
